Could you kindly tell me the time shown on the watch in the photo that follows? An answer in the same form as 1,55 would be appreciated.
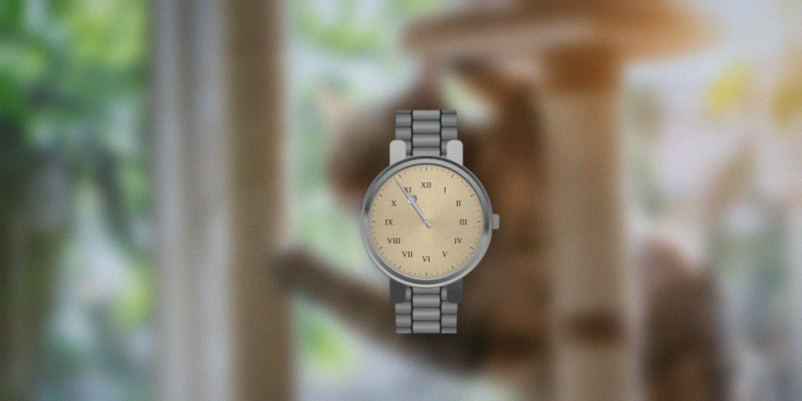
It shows 10,54
